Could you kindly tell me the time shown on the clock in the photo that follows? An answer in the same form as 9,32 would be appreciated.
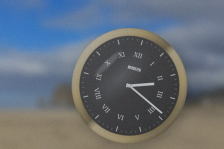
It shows 2,19
